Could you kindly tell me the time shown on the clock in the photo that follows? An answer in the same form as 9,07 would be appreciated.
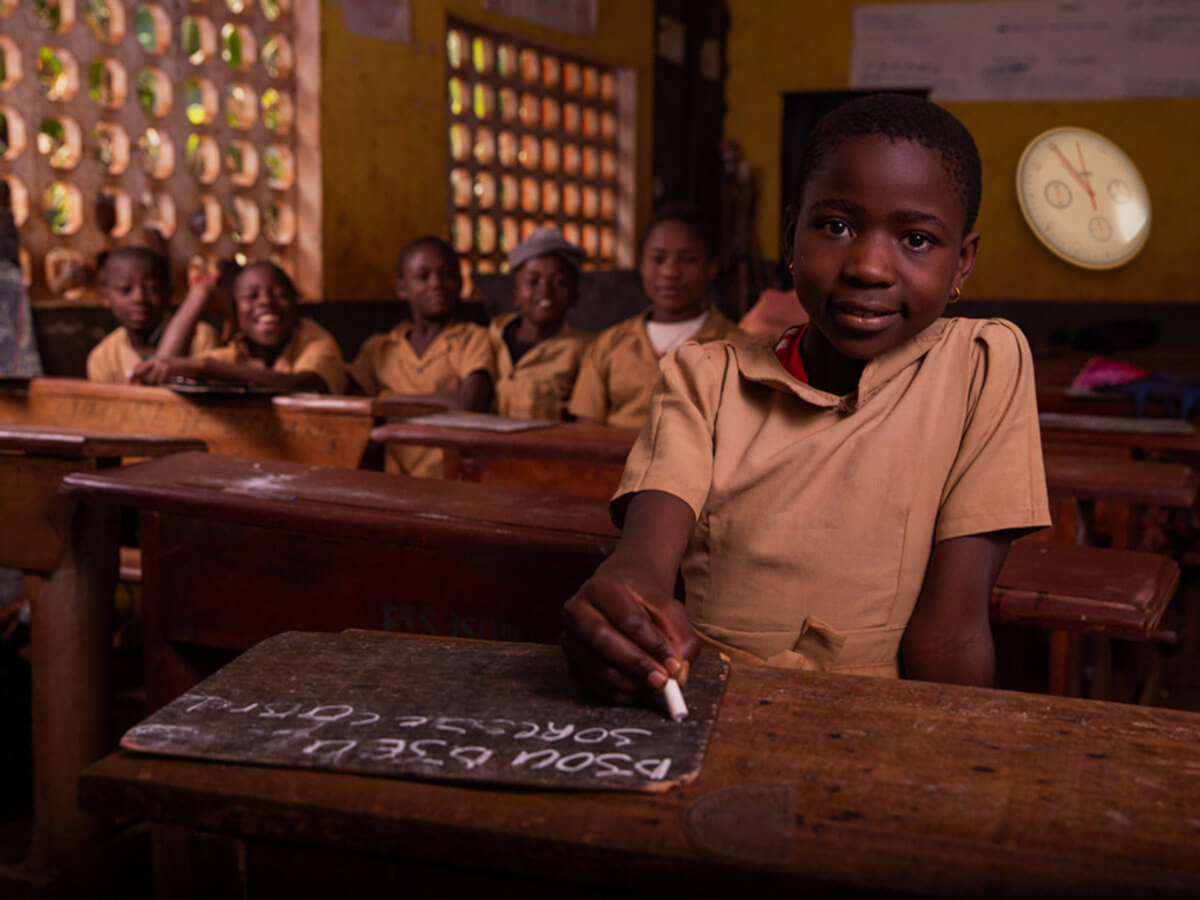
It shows 10,55
